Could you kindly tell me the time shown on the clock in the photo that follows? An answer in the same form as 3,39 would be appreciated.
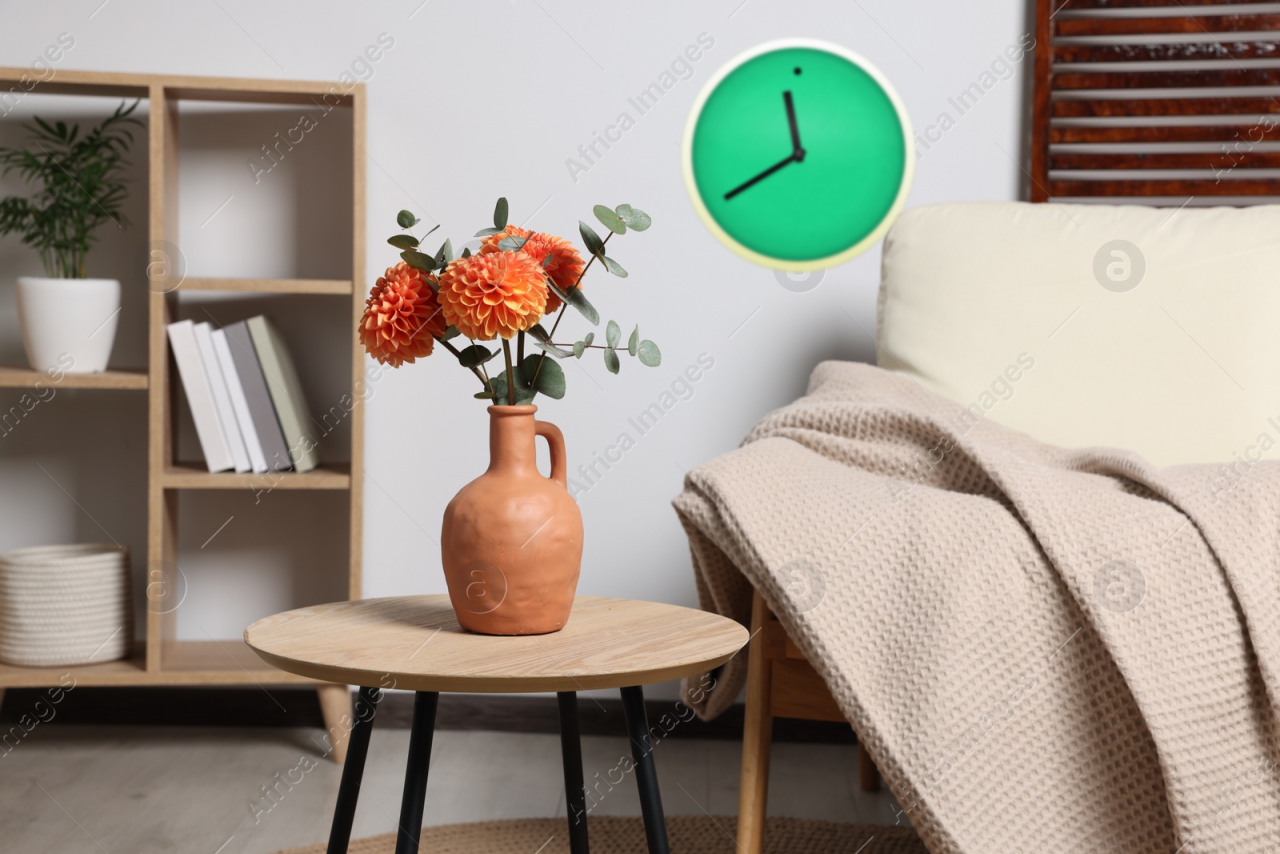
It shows 11,40
